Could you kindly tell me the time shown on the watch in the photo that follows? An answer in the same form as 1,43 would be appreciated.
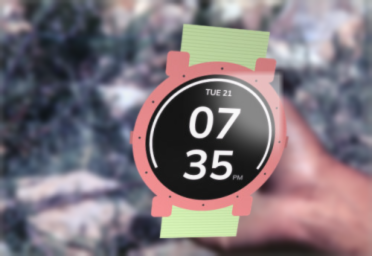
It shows 7,35
